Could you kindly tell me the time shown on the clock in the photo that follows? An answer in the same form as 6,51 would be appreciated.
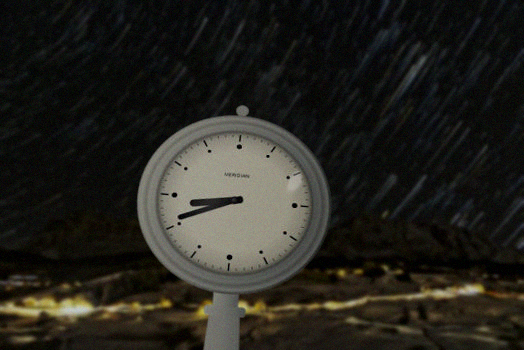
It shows 8,41
